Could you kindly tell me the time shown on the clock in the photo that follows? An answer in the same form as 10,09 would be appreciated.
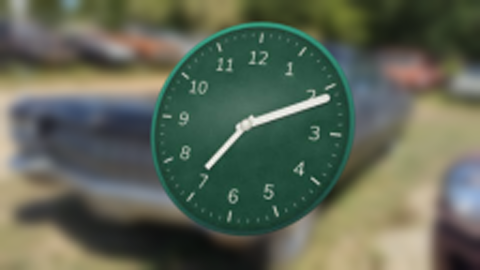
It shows 7,11
